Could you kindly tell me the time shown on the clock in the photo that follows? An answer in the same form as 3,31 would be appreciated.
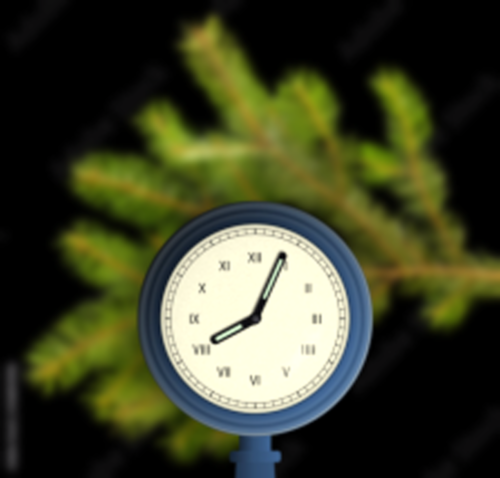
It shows 8,04
